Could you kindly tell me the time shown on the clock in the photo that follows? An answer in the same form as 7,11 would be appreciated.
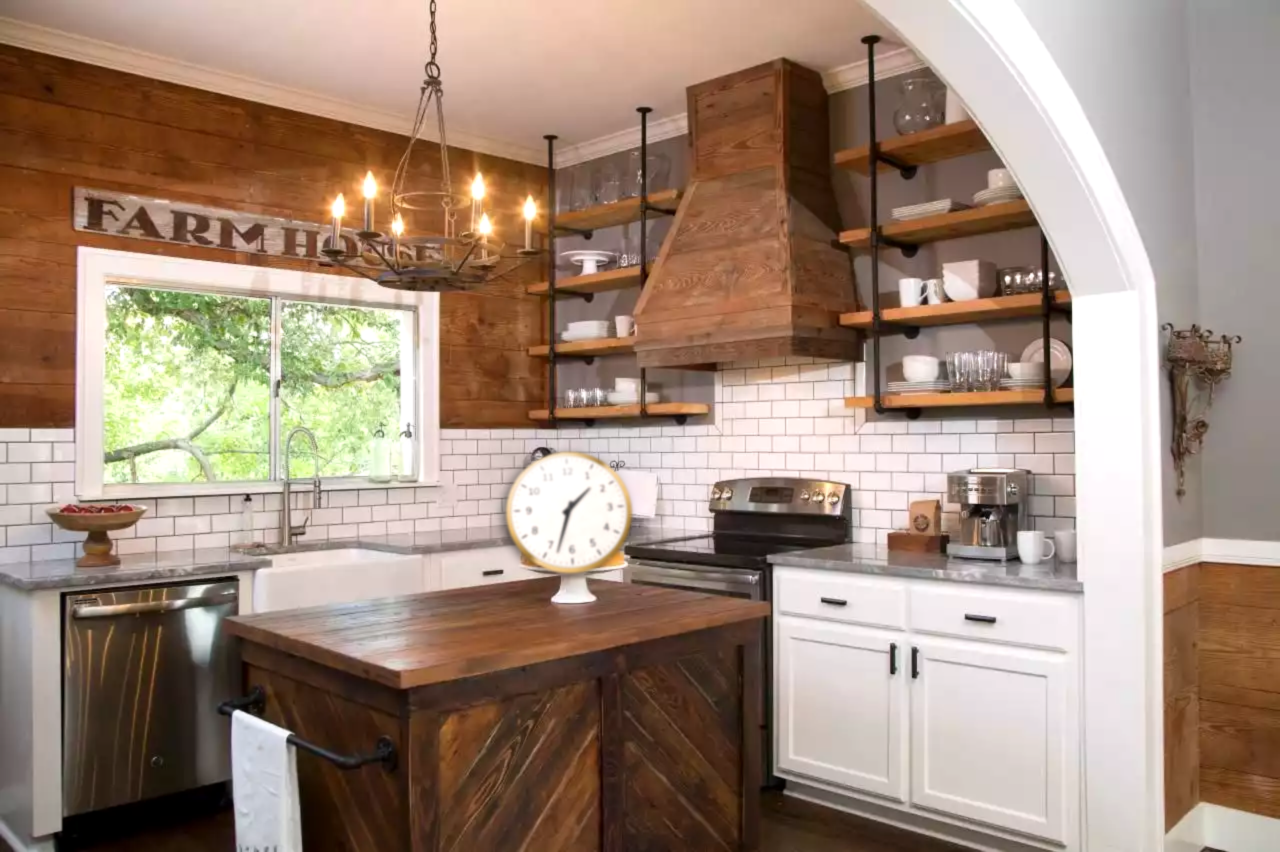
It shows 1,33
